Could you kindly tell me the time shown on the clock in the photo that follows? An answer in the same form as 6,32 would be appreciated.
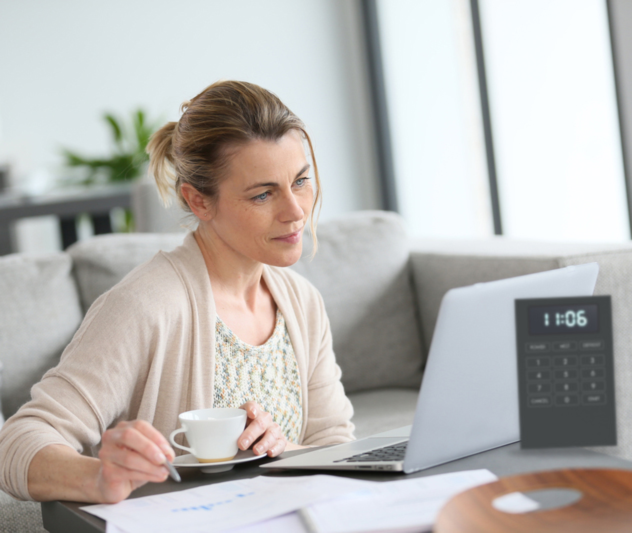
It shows 11,06
